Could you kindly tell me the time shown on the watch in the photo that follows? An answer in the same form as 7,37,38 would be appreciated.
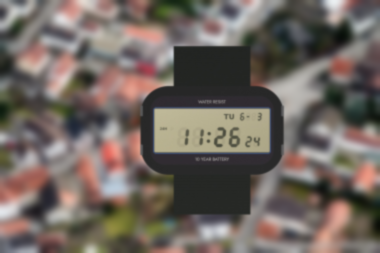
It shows 11,26,24
